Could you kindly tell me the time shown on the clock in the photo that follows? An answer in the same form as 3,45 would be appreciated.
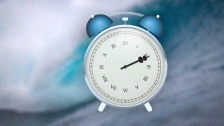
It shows 2,11
